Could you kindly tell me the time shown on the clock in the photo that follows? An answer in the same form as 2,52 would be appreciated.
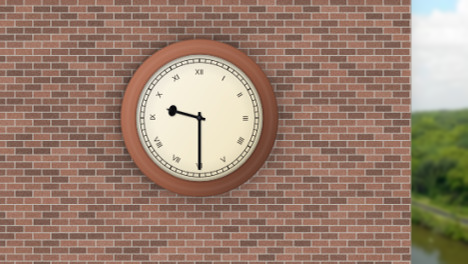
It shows 9,30
